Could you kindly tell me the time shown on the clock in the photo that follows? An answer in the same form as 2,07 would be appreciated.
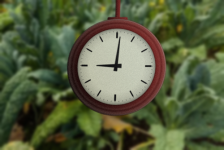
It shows 9,01
